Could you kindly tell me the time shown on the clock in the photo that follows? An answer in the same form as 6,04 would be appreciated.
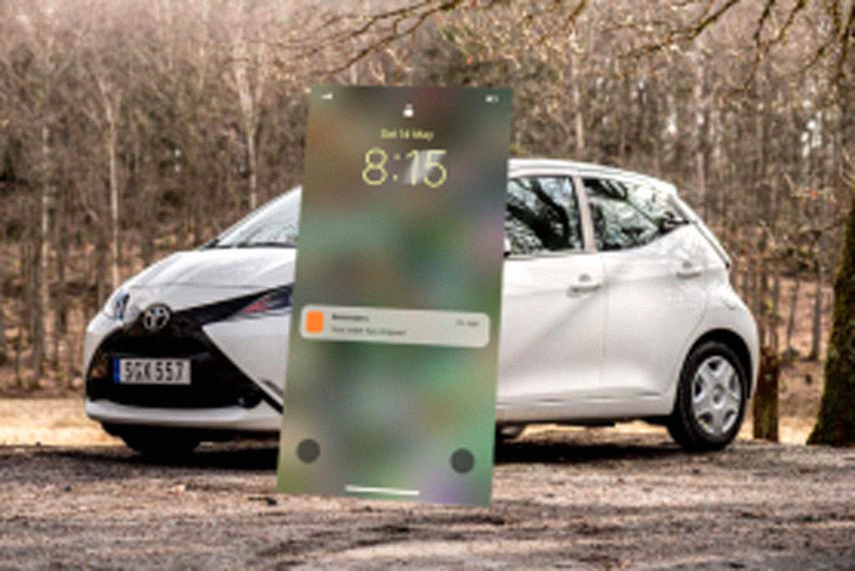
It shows 8,15
